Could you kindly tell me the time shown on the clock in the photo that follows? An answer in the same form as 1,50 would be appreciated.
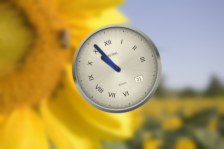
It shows 10,56
